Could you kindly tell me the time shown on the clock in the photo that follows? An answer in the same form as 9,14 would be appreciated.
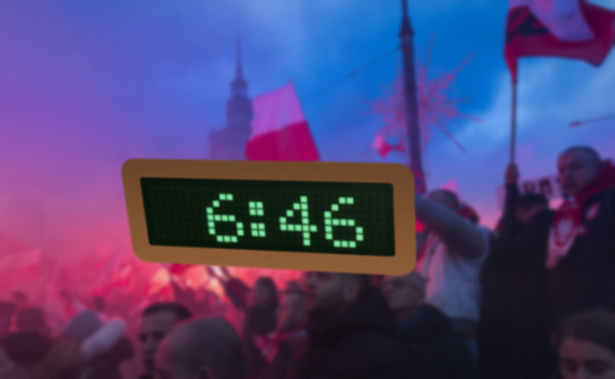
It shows 6,46
